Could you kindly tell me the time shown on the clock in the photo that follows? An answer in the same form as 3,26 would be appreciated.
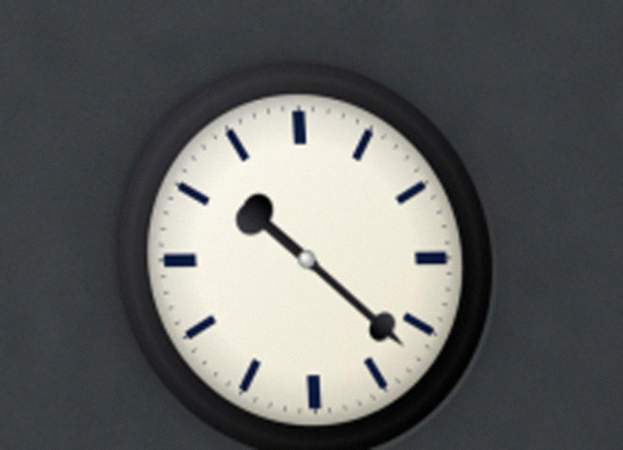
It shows 10,22
